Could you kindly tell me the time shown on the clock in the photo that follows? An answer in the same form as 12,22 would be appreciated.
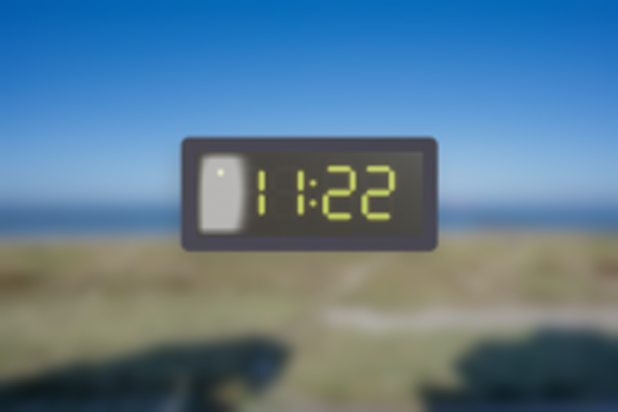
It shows 11,22
